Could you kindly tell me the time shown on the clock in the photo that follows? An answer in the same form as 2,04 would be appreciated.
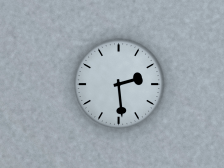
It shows 2,29
